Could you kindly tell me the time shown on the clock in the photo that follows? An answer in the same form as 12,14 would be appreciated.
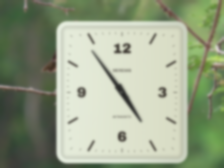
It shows 4,54
